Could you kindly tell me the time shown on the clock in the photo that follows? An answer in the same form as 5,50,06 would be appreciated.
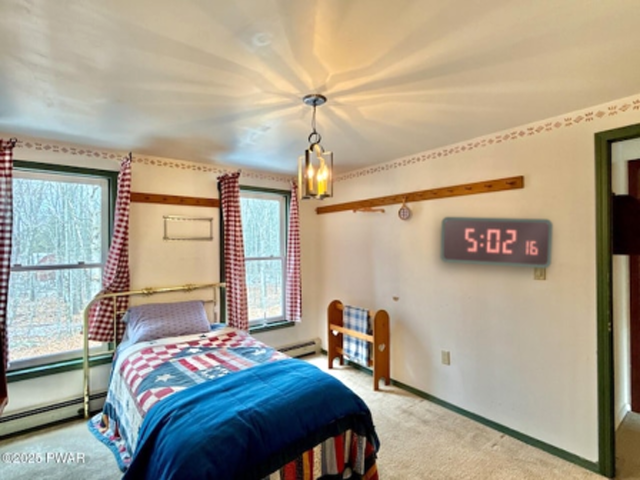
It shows 5,02,16
